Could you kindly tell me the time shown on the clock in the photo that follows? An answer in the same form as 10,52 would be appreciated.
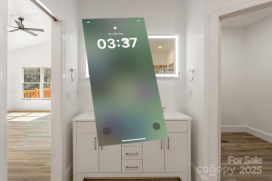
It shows 3,37
